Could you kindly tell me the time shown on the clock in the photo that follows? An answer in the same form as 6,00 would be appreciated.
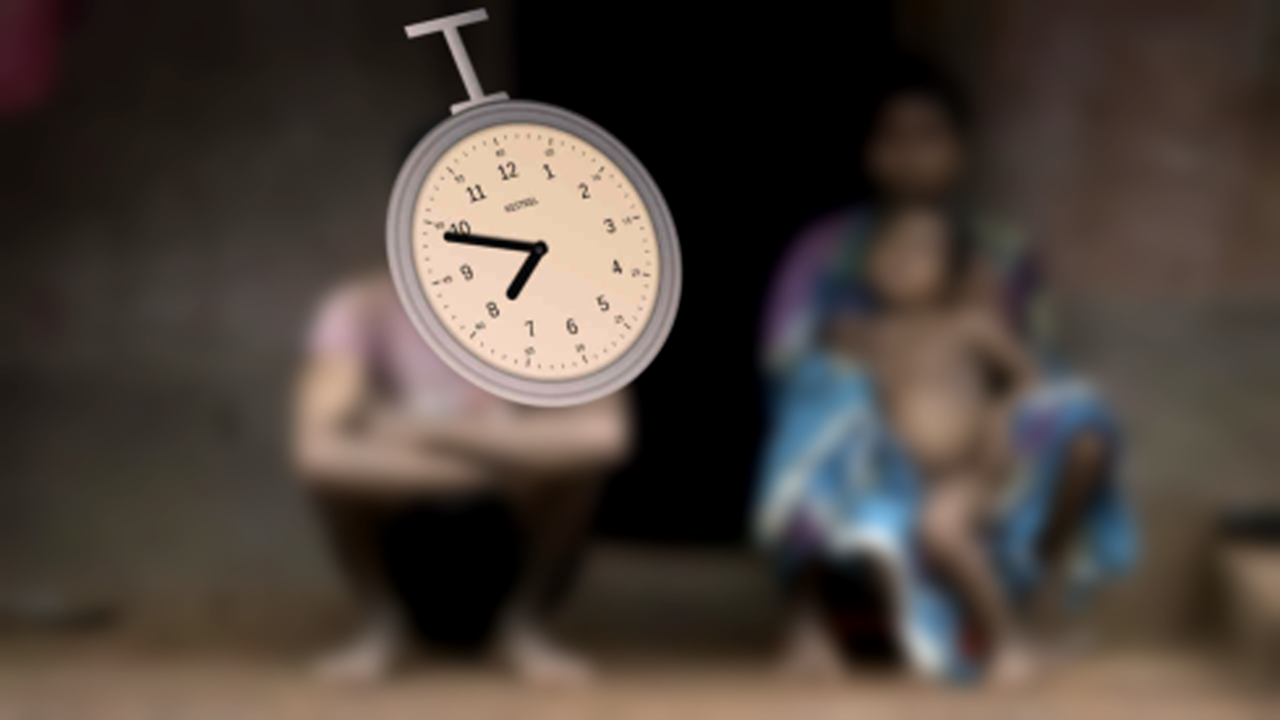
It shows 7,49
